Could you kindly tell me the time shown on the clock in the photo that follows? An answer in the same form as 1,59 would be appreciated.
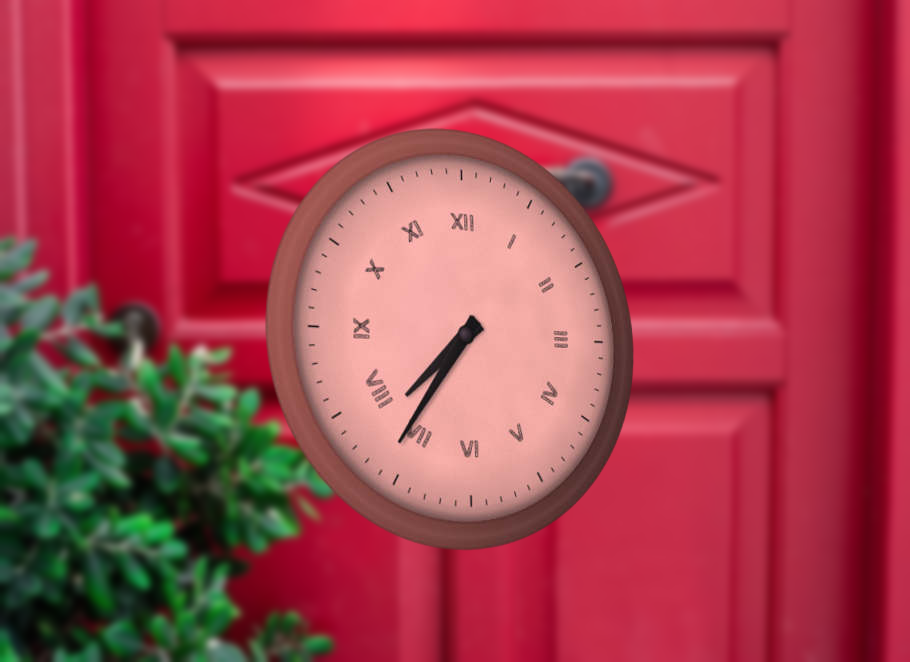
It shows 7,36
